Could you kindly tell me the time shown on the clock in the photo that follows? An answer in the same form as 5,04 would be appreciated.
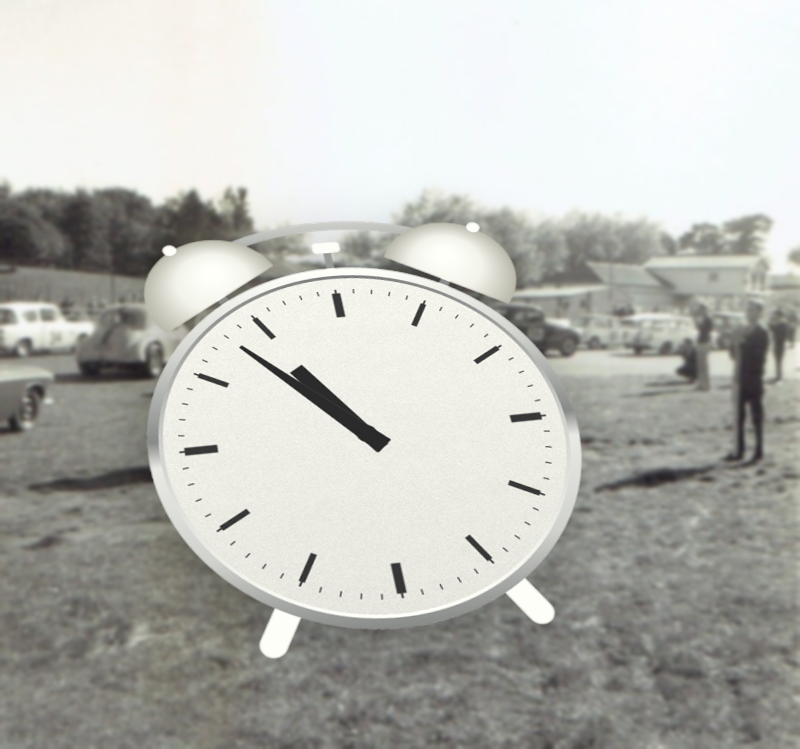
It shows 10,53
